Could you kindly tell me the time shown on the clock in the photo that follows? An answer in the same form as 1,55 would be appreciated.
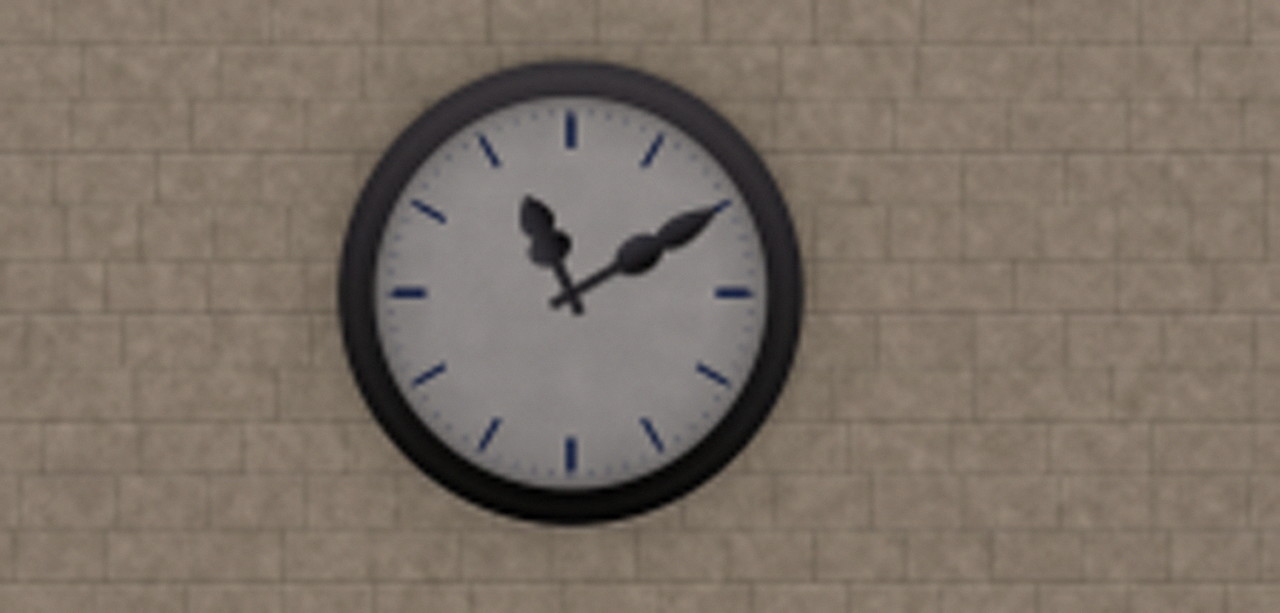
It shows 11,10
